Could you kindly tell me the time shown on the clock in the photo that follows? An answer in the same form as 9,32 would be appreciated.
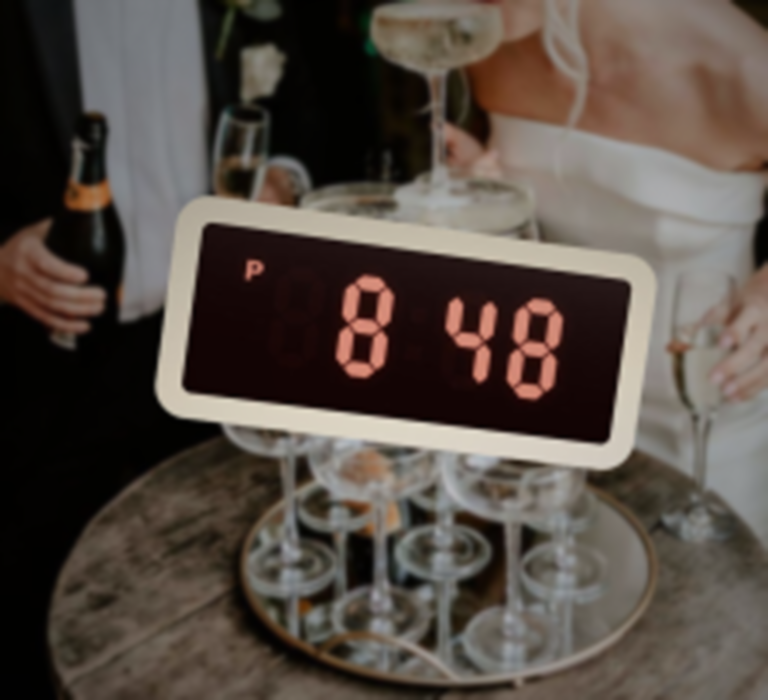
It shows 8,48
